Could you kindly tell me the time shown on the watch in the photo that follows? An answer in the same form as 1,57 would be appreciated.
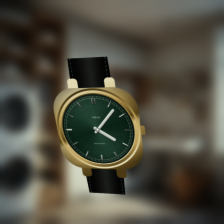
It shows 4,07
